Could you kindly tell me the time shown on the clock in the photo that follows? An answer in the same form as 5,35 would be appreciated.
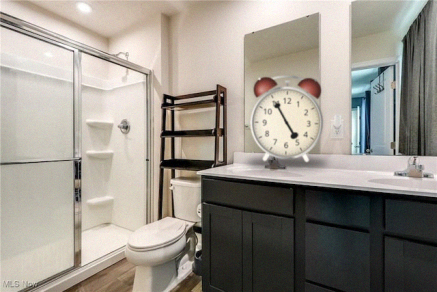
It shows 4,55
